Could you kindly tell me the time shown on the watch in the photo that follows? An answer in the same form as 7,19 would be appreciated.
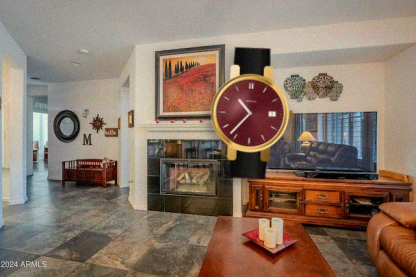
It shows 10,37
